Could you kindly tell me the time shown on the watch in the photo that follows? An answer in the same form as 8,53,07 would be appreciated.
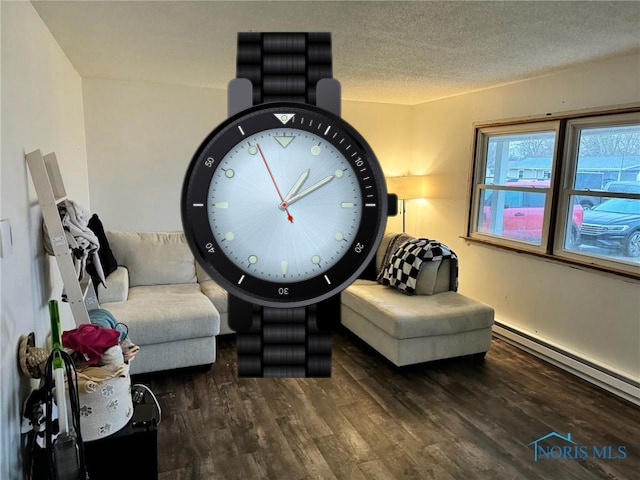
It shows 1,09,56
